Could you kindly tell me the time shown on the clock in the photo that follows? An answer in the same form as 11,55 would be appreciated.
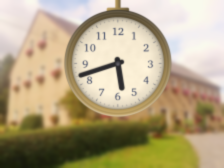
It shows 5,42
